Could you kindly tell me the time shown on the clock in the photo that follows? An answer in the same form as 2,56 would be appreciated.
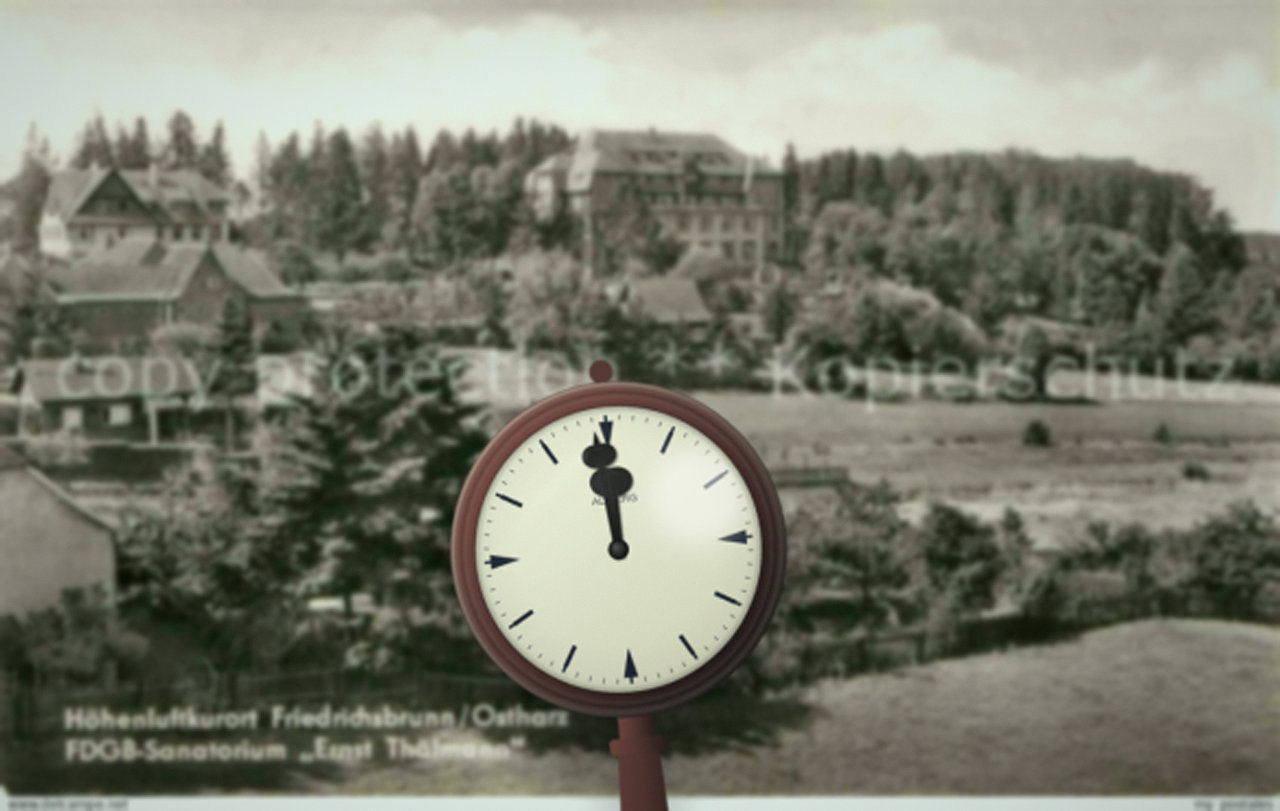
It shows 11,59
